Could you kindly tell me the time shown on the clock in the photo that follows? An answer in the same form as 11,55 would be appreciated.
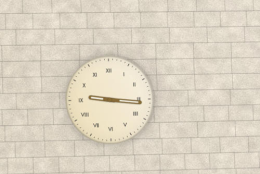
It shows 9,16
